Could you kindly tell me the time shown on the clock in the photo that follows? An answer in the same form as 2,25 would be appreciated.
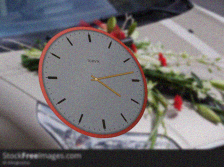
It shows 4,13
